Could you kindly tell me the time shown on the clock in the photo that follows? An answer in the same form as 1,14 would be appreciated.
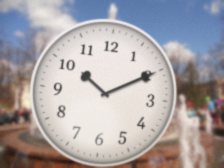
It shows 10,10
